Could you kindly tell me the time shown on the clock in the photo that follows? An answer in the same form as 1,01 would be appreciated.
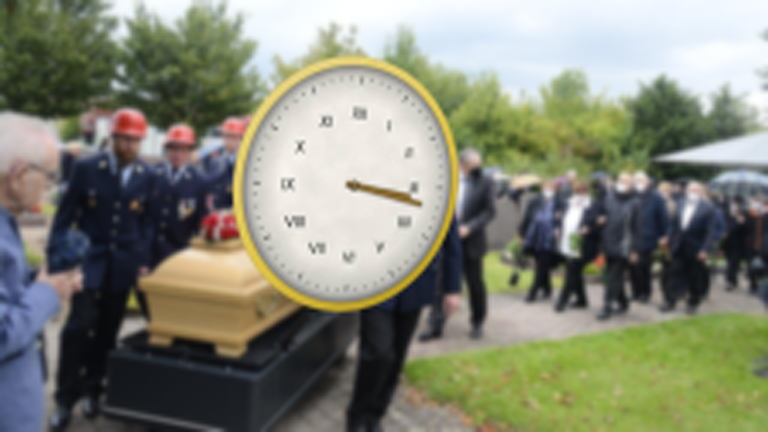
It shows 3,17
